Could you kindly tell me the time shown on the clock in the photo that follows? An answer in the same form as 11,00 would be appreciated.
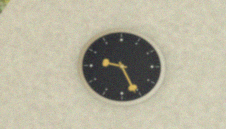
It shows 9,26
